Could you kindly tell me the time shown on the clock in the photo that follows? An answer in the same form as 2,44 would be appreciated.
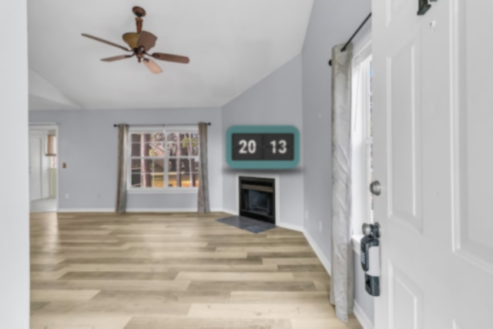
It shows 20,13
